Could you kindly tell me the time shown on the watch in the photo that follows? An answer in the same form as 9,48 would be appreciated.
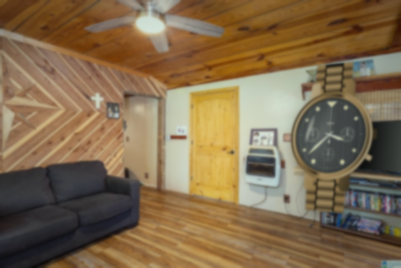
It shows 3,38
